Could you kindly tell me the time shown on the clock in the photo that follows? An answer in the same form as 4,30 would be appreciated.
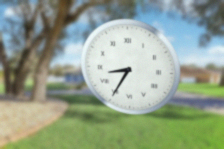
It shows 8,35
